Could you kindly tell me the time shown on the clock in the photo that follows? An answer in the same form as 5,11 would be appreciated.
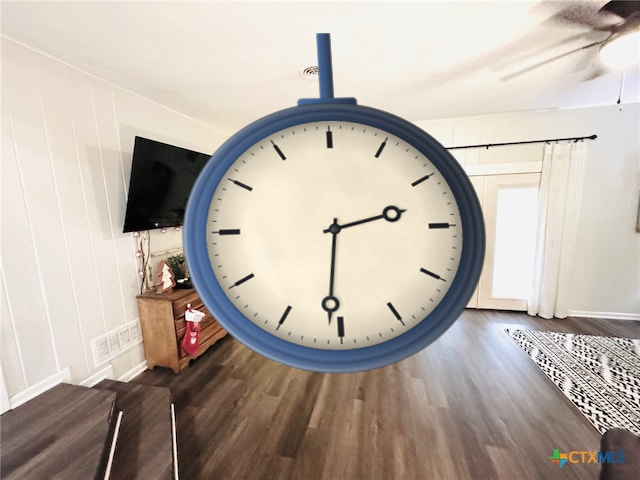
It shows 2,31
